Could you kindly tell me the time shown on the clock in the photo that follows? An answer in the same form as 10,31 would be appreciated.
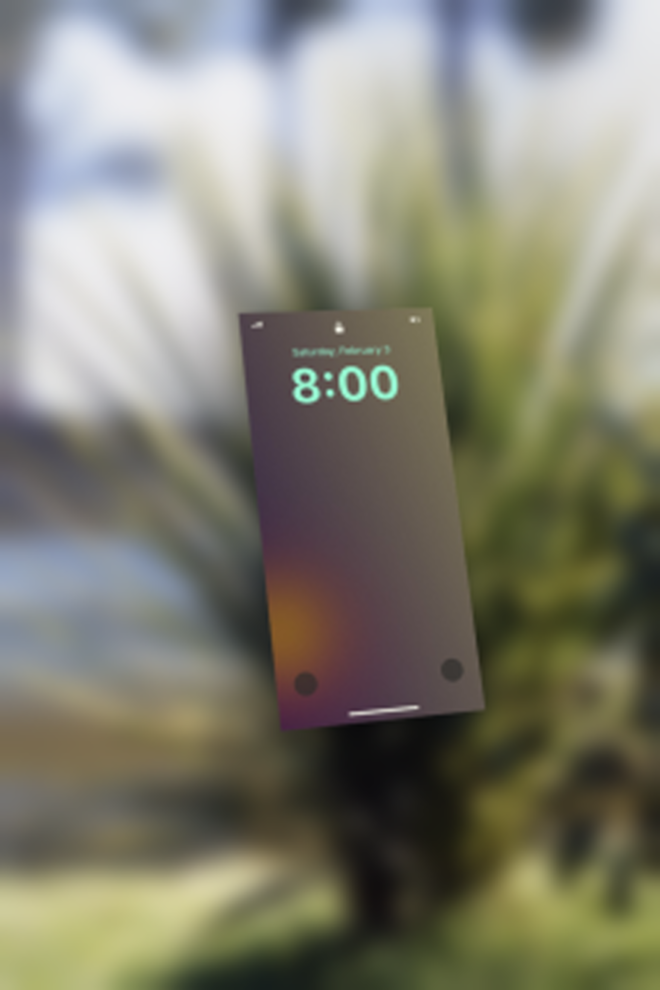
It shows 8,00
